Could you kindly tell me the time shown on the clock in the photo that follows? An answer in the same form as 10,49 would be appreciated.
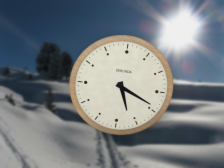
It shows 5,19
